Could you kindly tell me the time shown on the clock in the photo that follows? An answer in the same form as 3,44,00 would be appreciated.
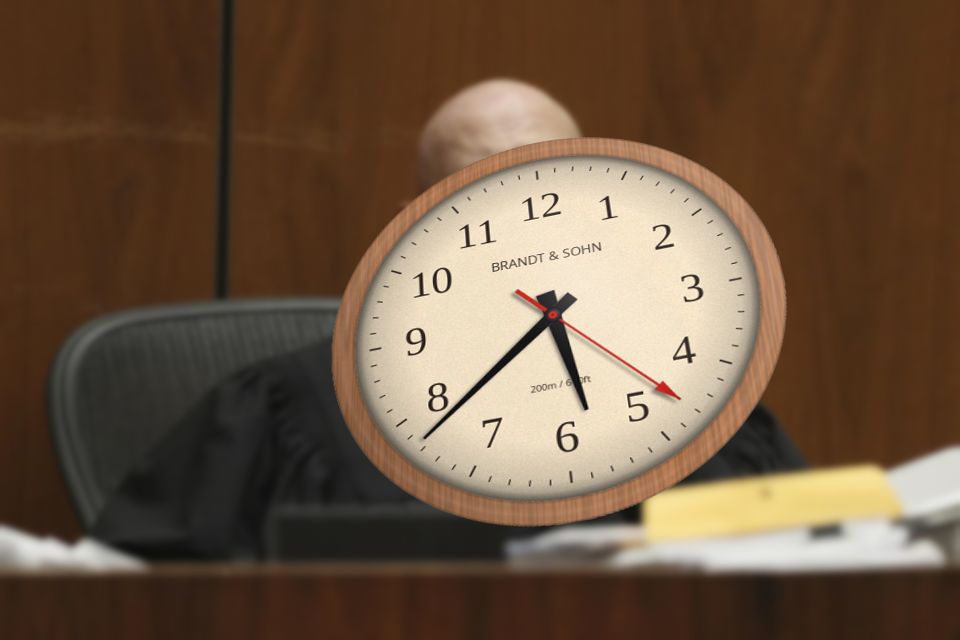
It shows 5,38,23
